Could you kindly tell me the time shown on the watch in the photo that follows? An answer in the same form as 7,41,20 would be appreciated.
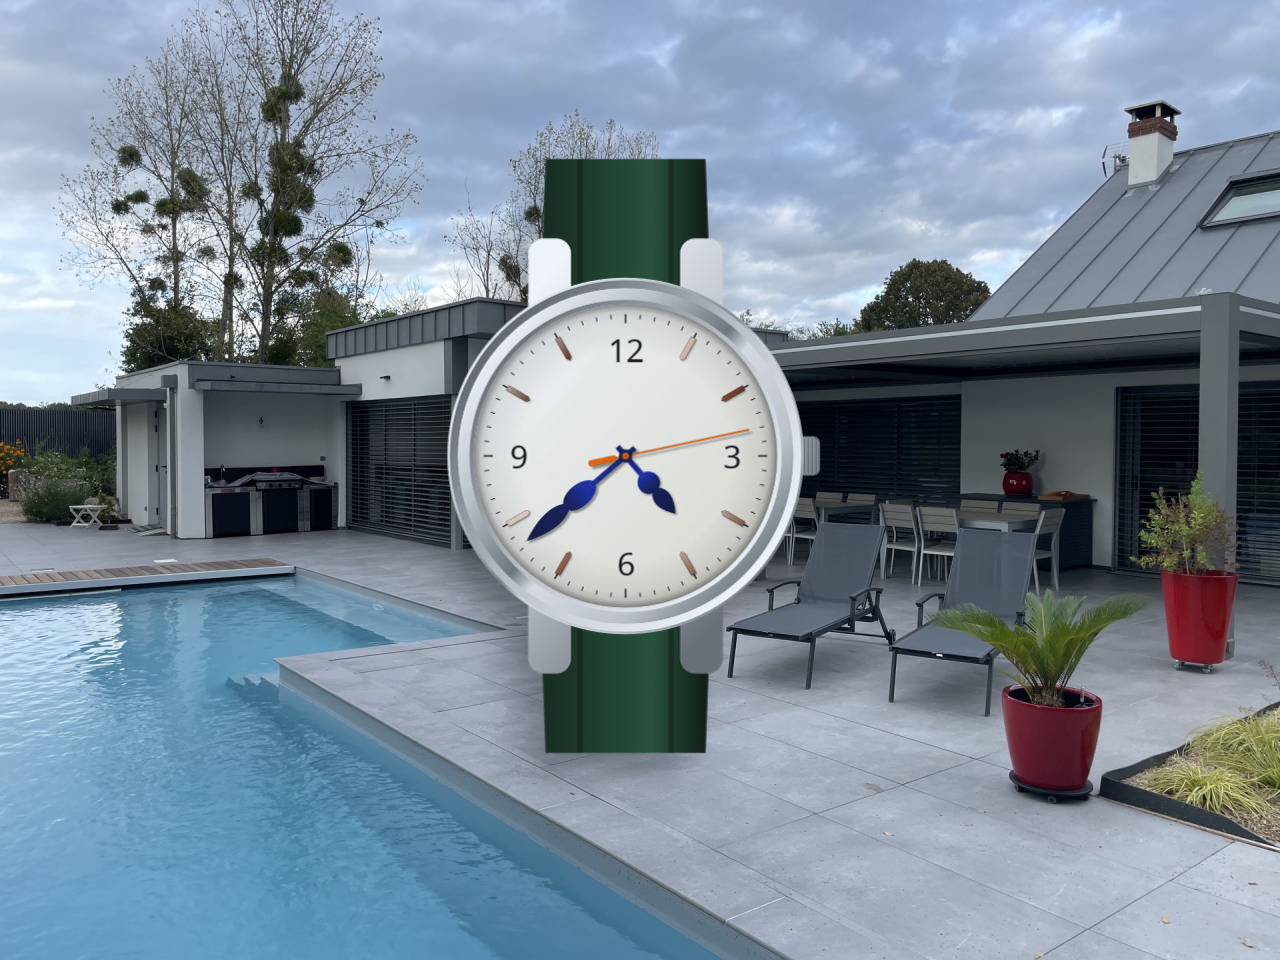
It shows 4,38,13
